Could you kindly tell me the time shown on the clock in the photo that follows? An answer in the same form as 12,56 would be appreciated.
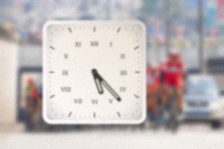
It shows 5,23
